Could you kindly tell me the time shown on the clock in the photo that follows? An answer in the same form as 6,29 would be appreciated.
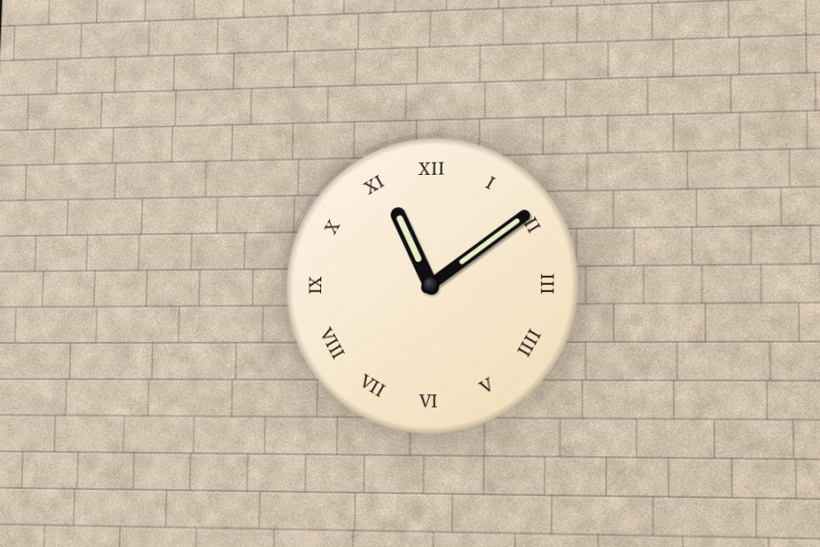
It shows 11,09
